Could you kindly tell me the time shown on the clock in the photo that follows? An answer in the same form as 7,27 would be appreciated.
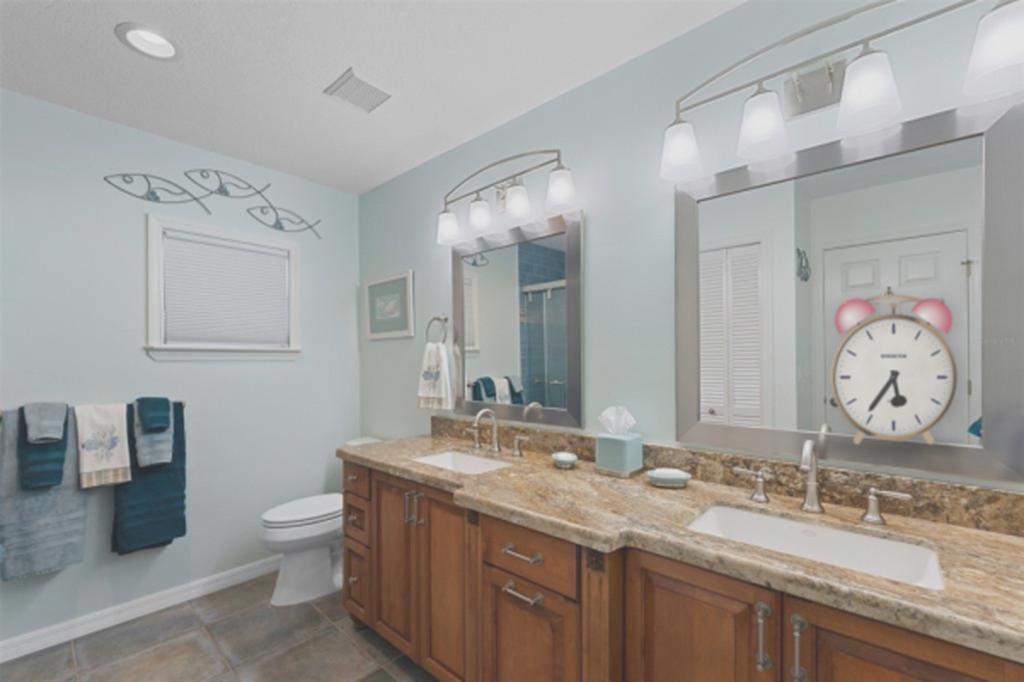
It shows 5,36
